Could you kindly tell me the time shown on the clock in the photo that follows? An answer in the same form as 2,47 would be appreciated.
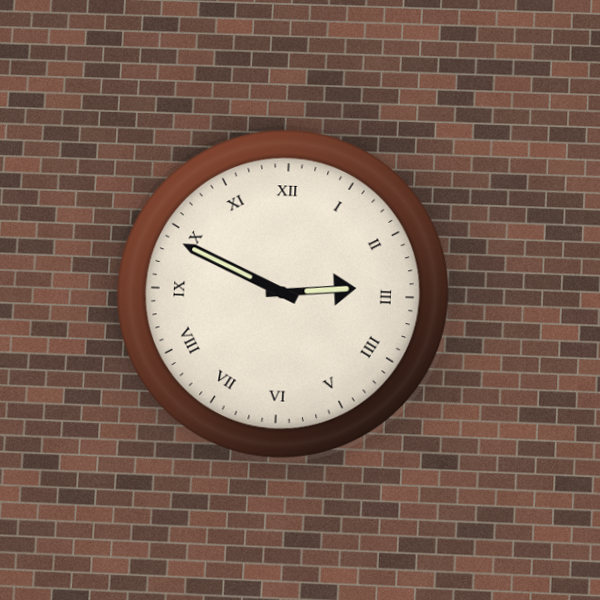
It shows 2,49
